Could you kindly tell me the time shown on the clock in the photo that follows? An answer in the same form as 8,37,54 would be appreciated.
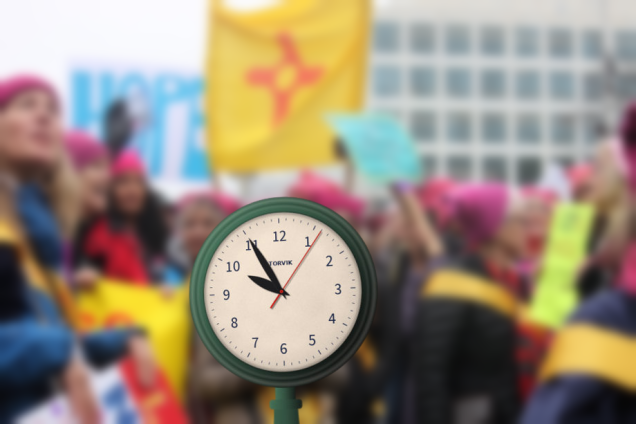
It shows 9,55,06
